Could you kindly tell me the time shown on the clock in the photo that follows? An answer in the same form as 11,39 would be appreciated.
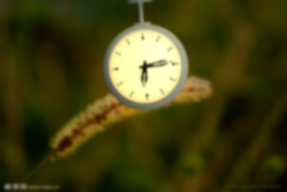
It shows 6,14
